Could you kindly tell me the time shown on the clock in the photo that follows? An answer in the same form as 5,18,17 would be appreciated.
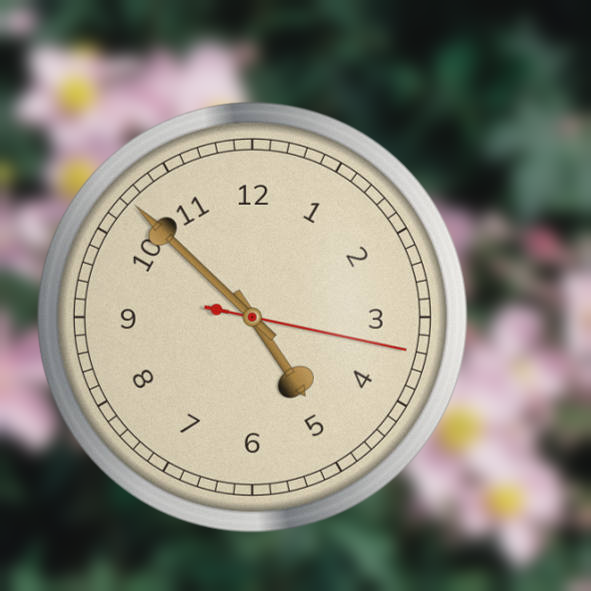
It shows 4,52,17
